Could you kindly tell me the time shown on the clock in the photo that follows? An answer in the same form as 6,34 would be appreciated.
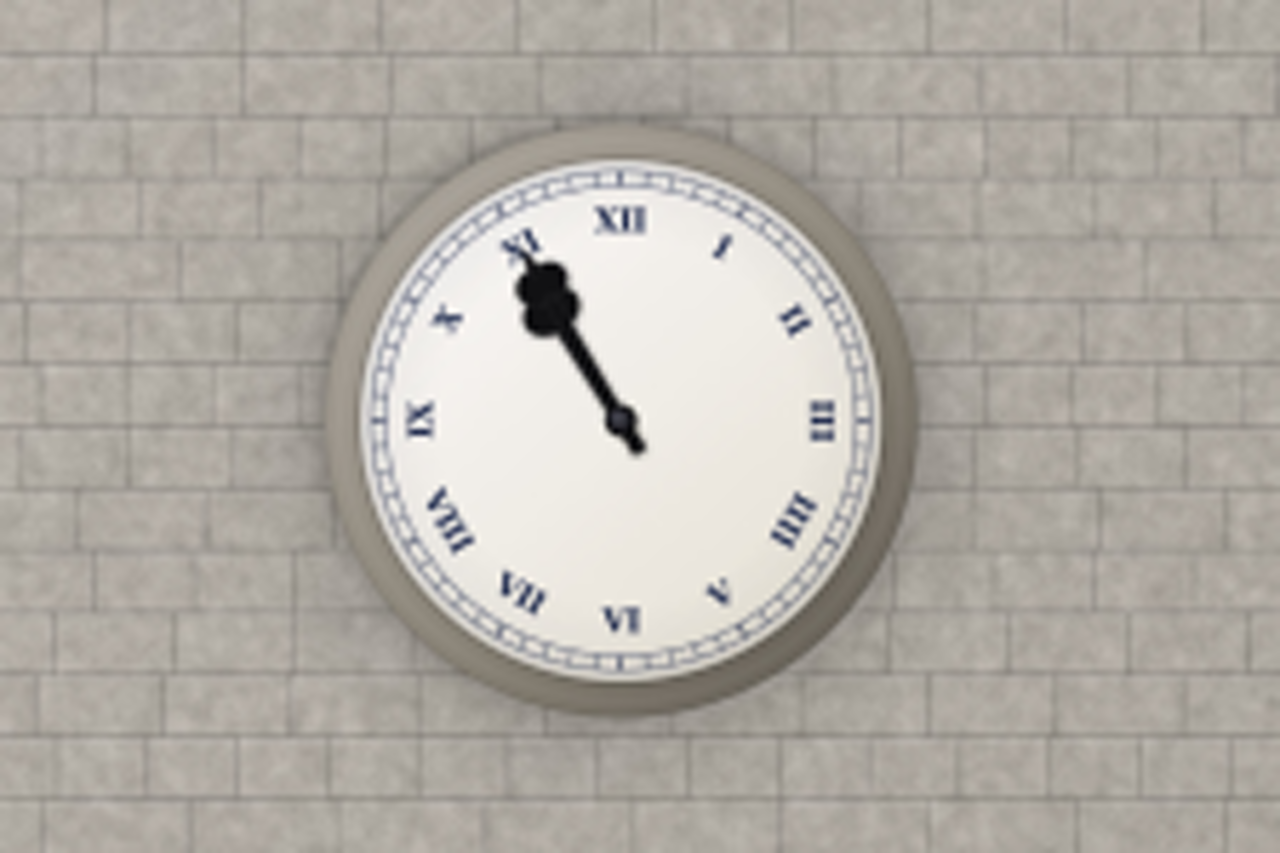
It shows 10,55
